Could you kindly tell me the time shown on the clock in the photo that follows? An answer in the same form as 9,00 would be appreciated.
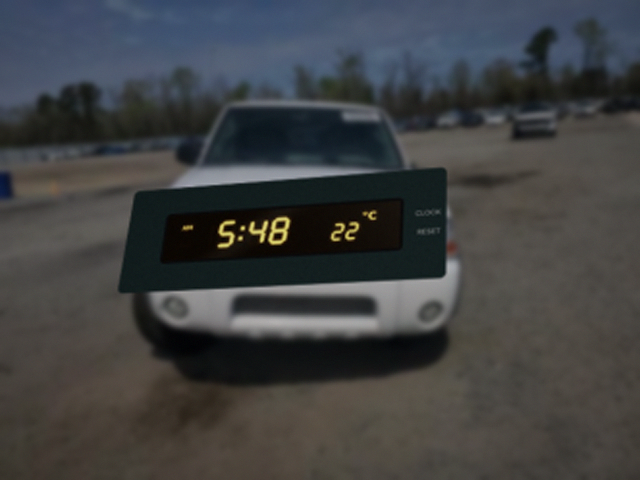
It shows 5,48
